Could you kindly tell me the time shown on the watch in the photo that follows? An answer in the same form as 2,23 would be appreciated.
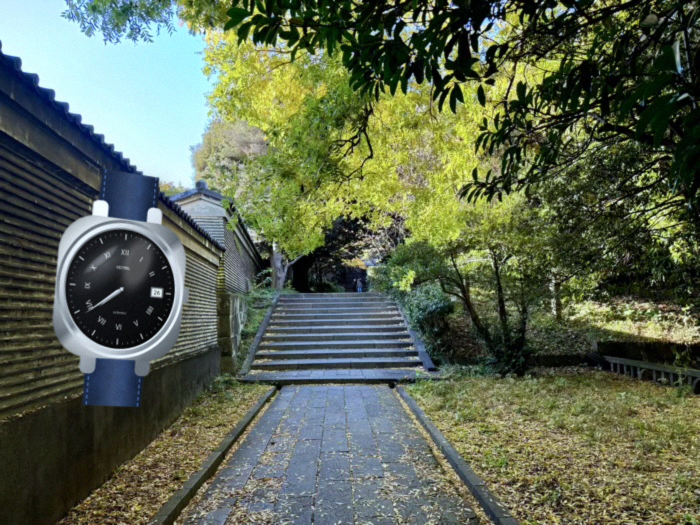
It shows 7,39
